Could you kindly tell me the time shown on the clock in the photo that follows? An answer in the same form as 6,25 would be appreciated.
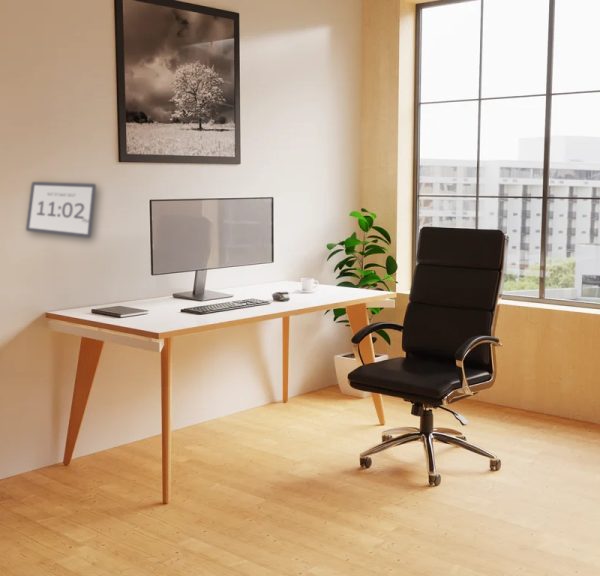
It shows 11,02
